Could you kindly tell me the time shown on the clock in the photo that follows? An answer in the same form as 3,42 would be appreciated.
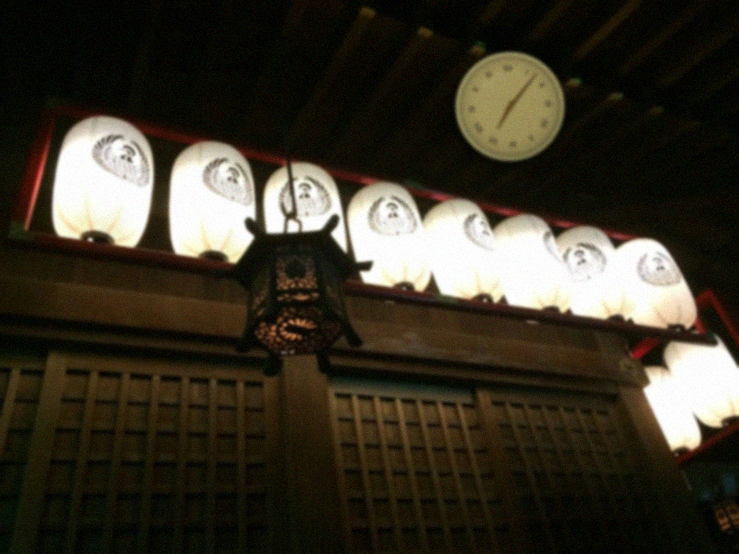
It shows 7,07
